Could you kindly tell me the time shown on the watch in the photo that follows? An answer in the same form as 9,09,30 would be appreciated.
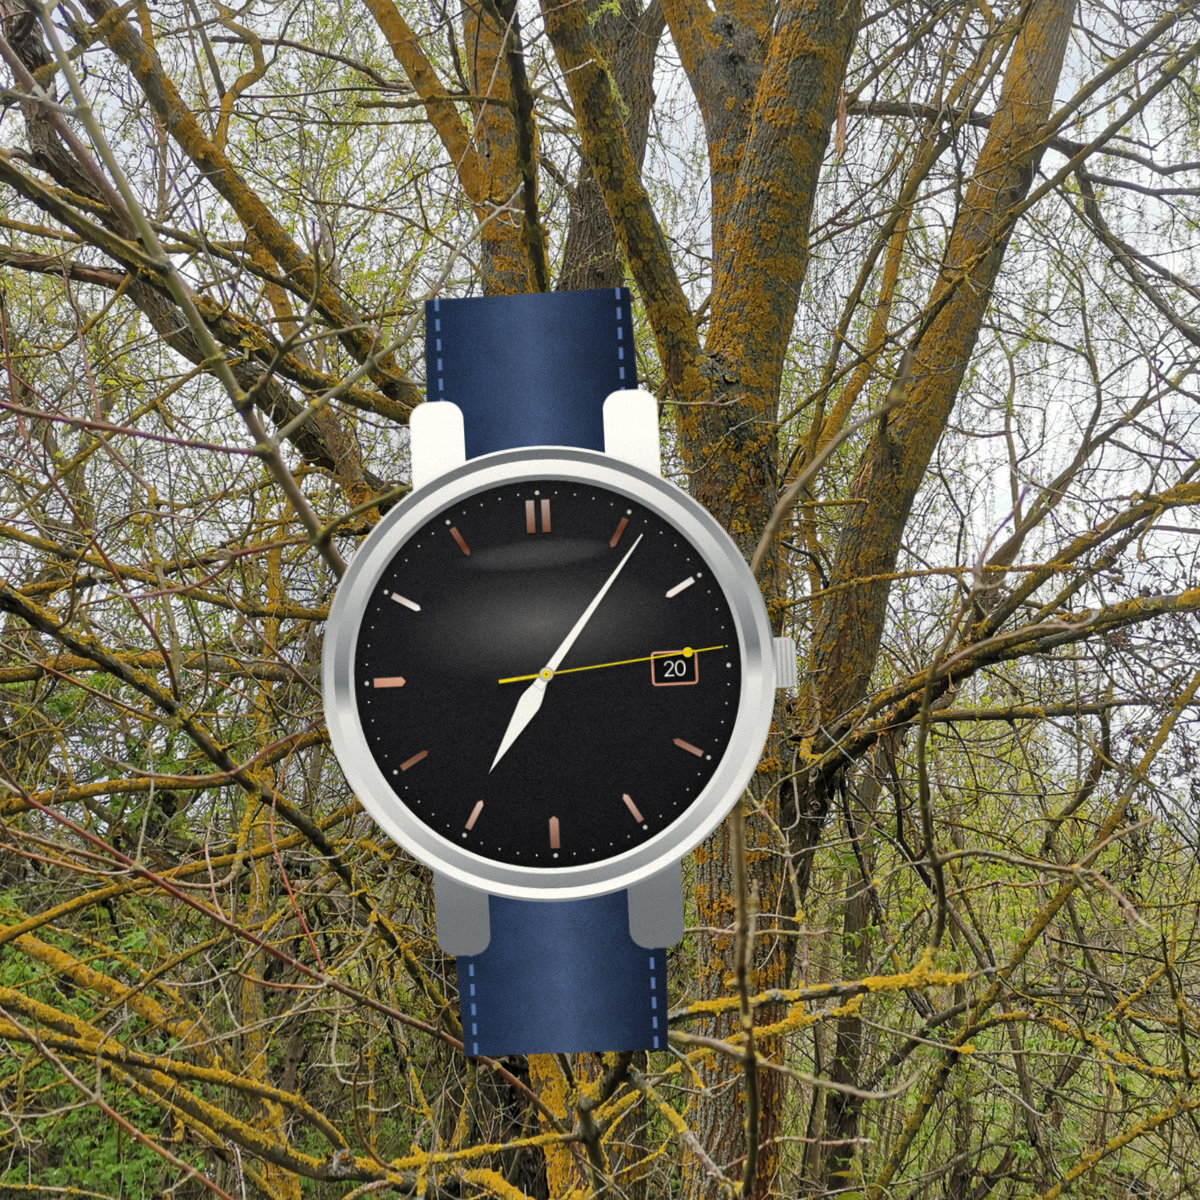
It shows 7,06,14
